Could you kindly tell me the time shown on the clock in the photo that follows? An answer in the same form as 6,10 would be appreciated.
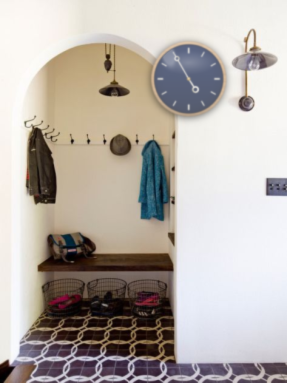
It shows 4,55
